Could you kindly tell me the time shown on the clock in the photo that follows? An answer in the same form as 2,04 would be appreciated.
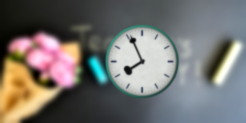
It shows 7,56
